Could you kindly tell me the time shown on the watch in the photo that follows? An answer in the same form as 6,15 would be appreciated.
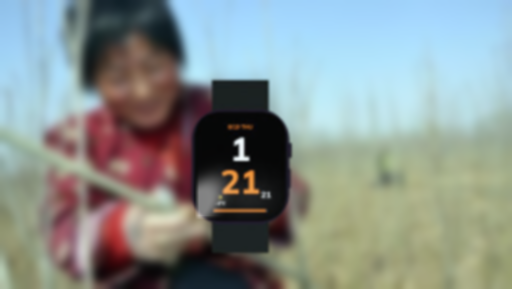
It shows 1,21
